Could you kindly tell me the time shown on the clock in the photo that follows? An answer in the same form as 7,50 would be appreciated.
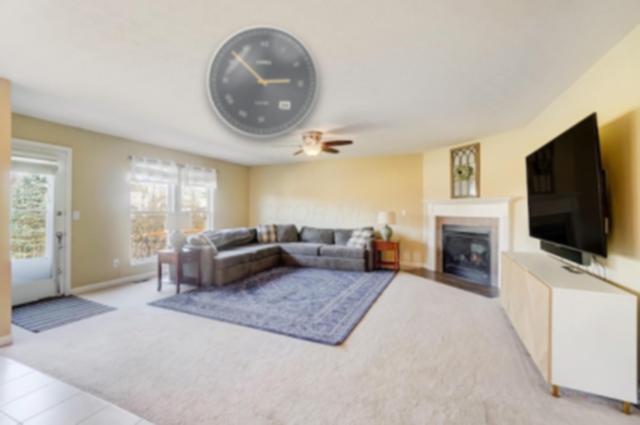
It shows 2,52
